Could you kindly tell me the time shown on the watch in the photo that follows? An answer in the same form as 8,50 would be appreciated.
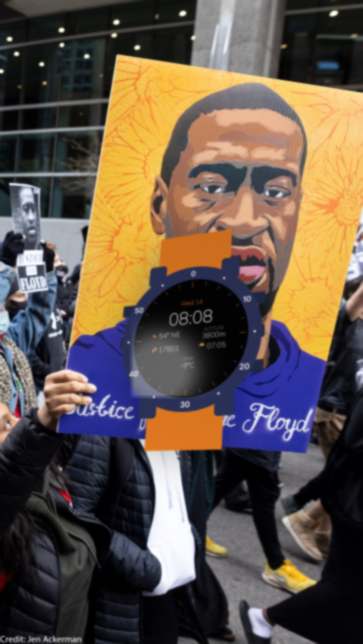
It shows 8,08
